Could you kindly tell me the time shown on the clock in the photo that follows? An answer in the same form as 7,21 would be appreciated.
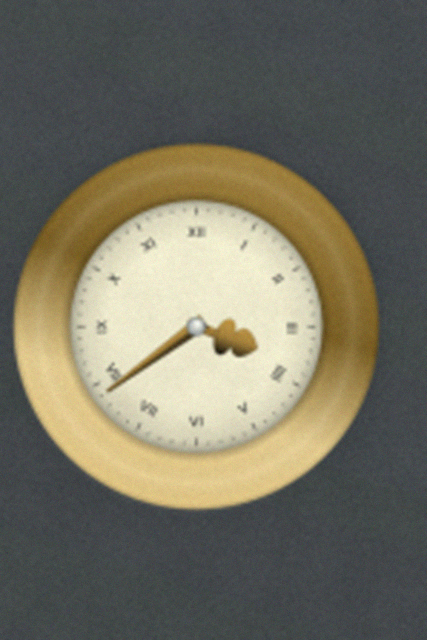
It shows 3,39
